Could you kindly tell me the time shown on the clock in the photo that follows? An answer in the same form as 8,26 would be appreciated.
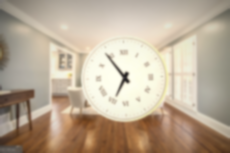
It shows 6,54
